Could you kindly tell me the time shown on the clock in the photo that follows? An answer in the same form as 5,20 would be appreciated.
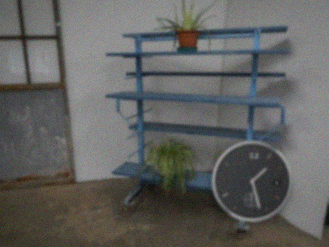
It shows 1,27
